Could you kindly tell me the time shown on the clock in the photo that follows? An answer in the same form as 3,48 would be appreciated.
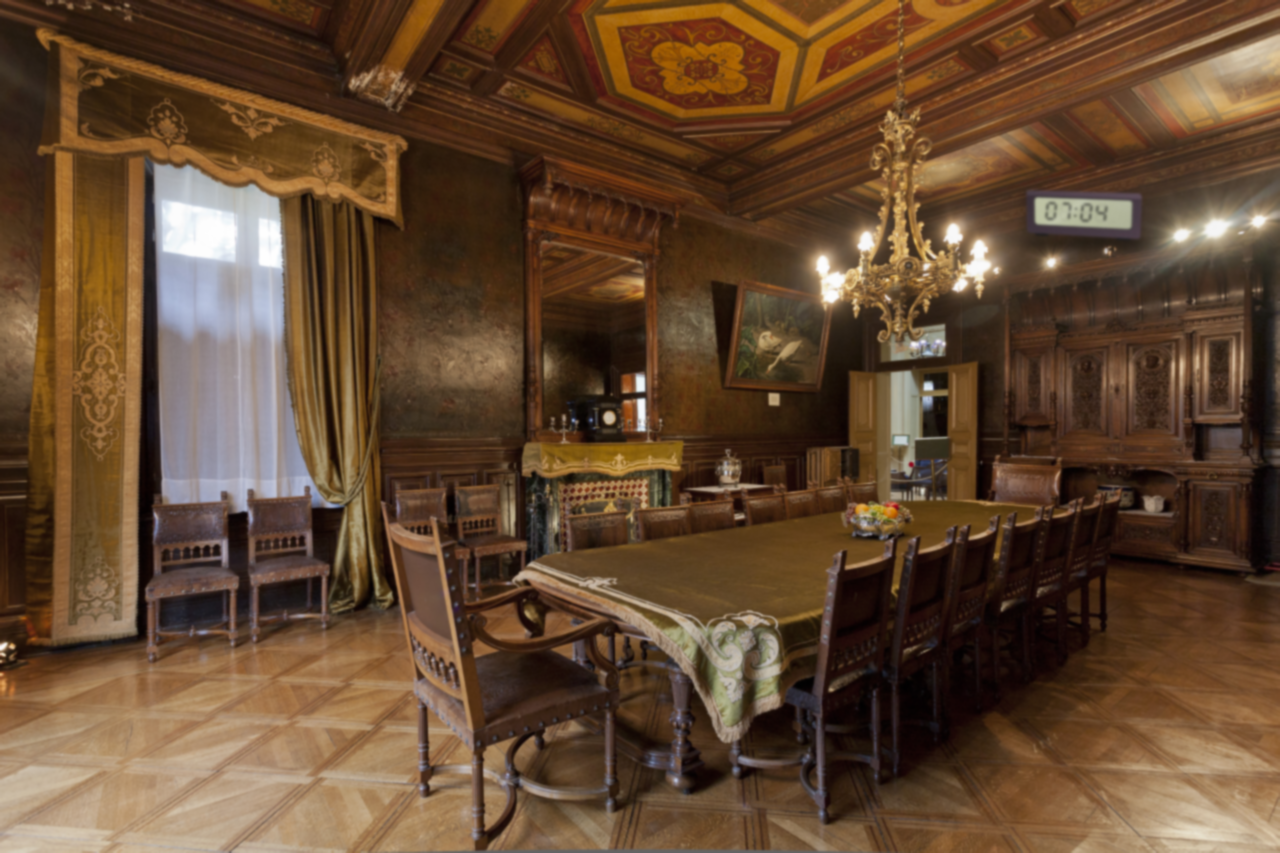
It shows 7,04
